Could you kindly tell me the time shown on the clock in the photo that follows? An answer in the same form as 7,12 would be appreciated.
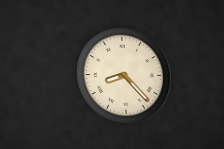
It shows 8,23
